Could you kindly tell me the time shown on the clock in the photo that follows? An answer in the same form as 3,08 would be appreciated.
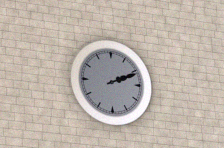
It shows 2,11
